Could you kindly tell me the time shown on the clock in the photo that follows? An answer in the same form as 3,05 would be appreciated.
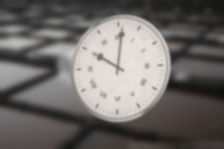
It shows 10,01
